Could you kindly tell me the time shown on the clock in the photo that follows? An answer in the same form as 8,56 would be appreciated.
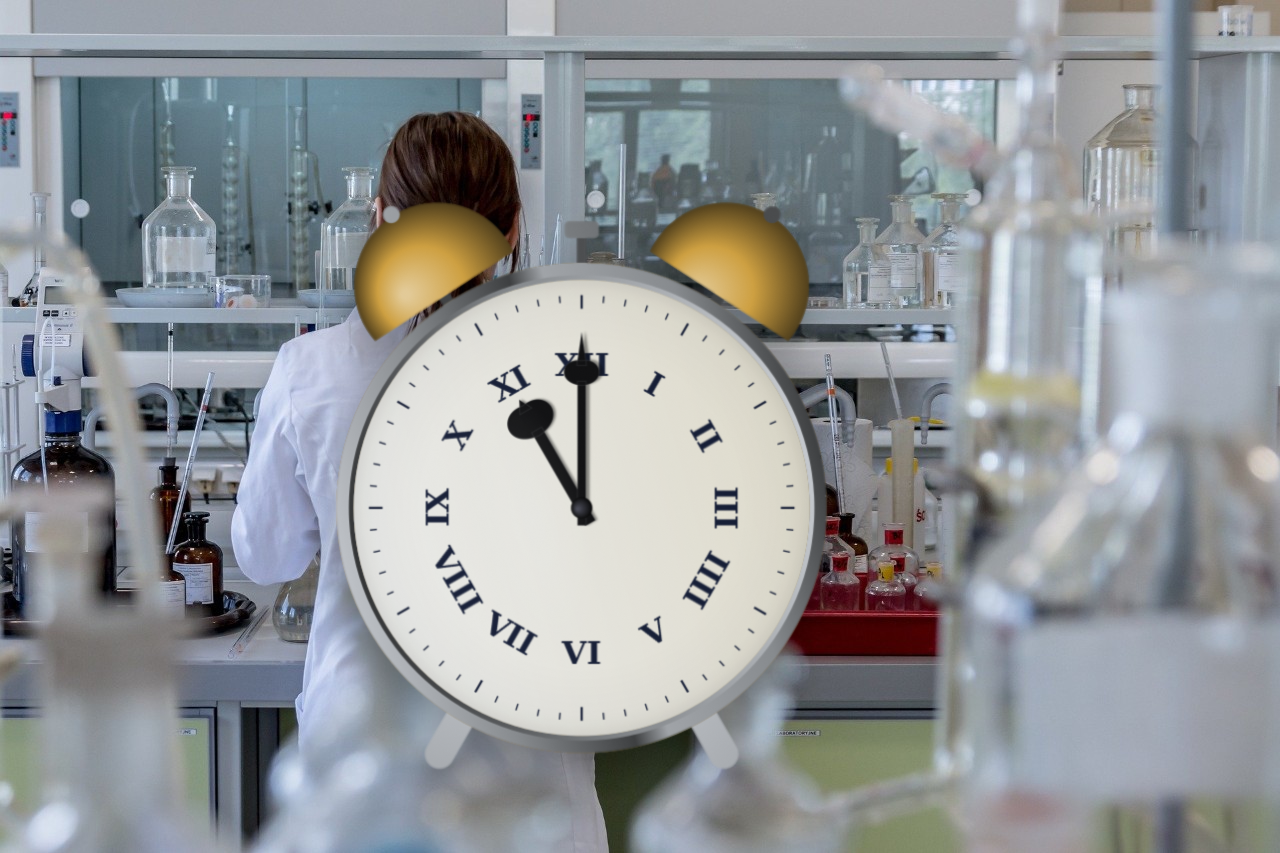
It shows 11,00
